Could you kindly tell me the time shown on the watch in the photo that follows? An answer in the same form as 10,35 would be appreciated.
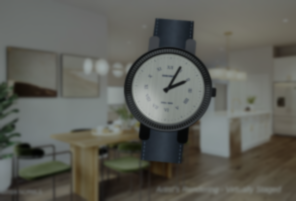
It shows 2,04
